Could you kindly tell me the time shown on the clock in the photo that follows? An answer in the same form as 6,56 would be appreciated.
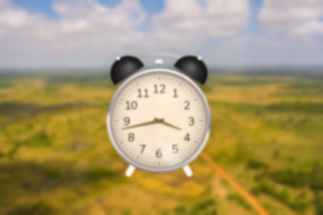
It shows 3,43
